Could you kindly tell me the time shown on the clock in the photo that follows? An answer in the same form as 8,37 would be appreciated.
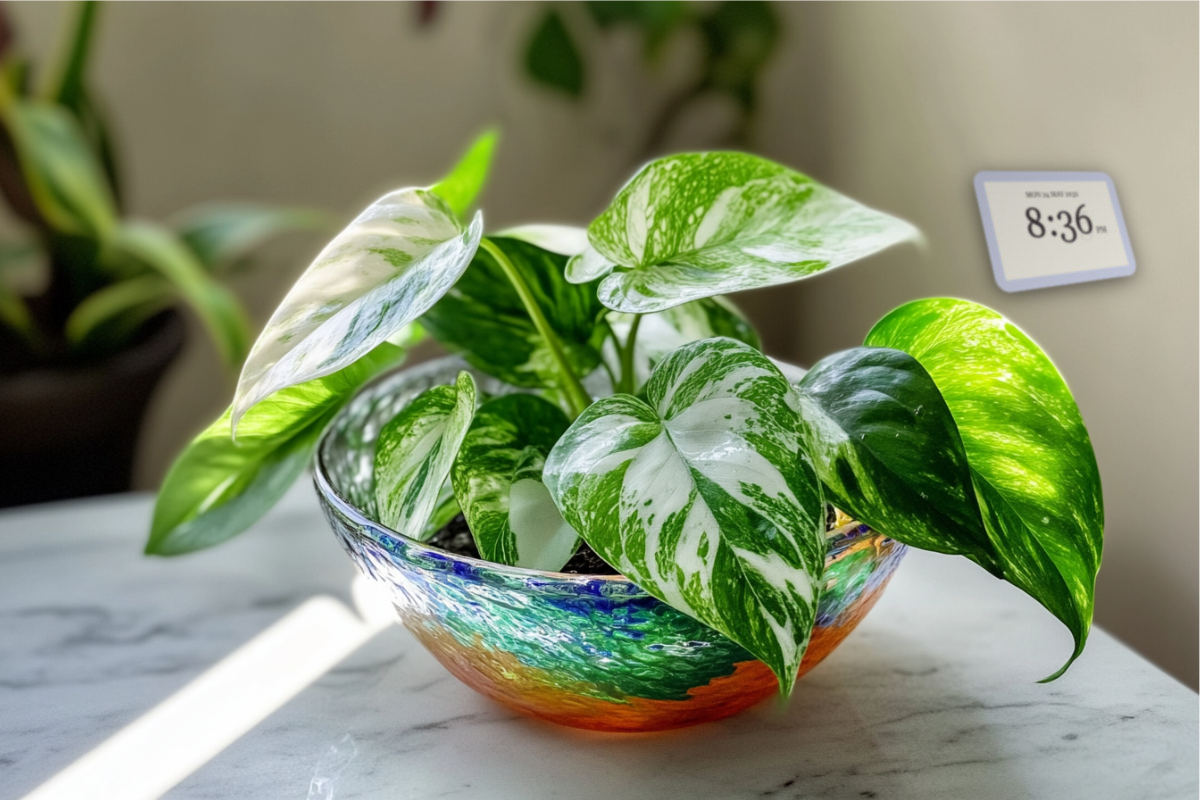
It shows 8,36
